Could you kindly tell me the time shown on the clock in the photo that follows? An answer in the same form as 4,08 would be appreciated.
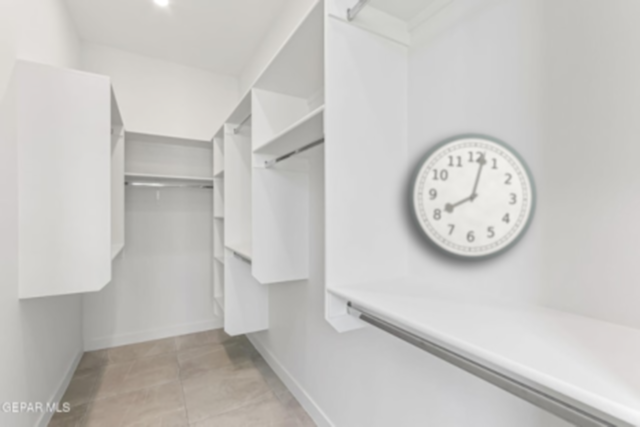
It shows 8,02
